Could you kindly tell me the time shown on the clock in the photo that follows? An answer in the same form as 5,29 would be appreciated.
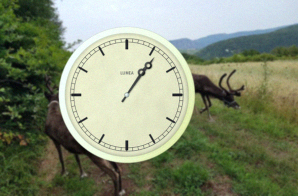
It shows 1,06
